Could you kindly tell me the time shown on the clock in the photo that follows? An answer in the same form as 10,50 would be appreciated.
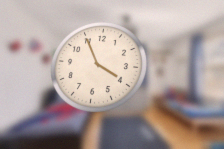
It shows 3,55
